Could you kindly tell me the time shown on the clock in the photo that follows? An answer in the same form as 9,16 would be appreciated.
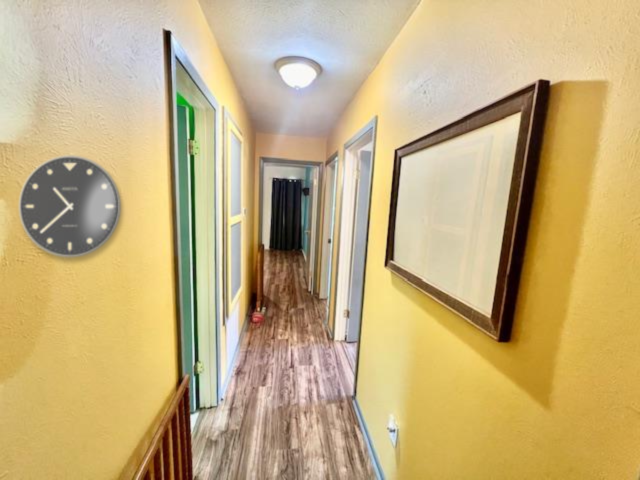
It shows 10,38
